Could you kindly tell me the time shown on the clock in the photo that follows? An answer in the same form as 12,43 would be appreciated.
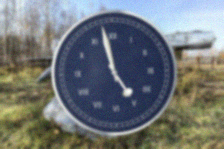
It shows 4,58
